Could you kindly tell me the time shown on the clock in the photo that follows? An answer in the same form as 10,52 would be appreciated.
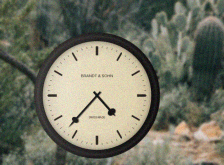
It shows 4,37
